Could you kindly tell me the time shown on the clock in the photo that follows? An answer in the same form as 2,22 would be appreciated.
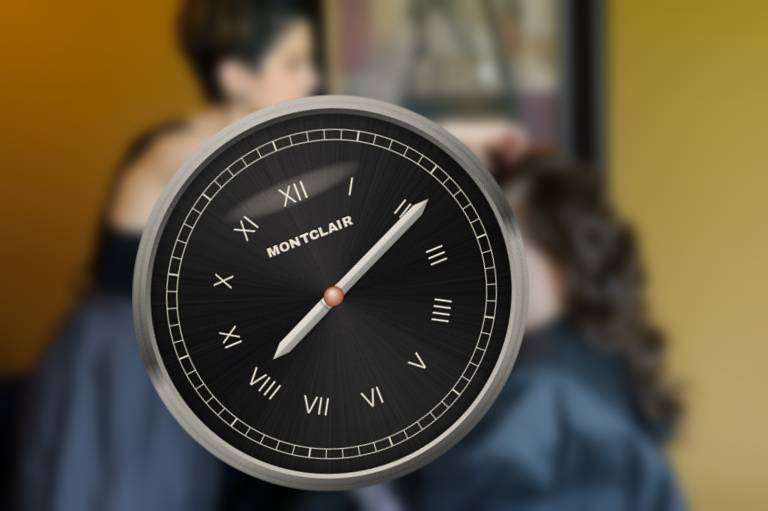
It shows 8,11
